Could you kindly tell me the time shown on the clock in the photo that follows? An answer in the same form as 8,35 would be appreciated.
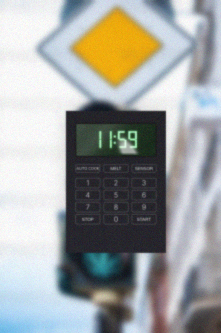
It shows 11,59
